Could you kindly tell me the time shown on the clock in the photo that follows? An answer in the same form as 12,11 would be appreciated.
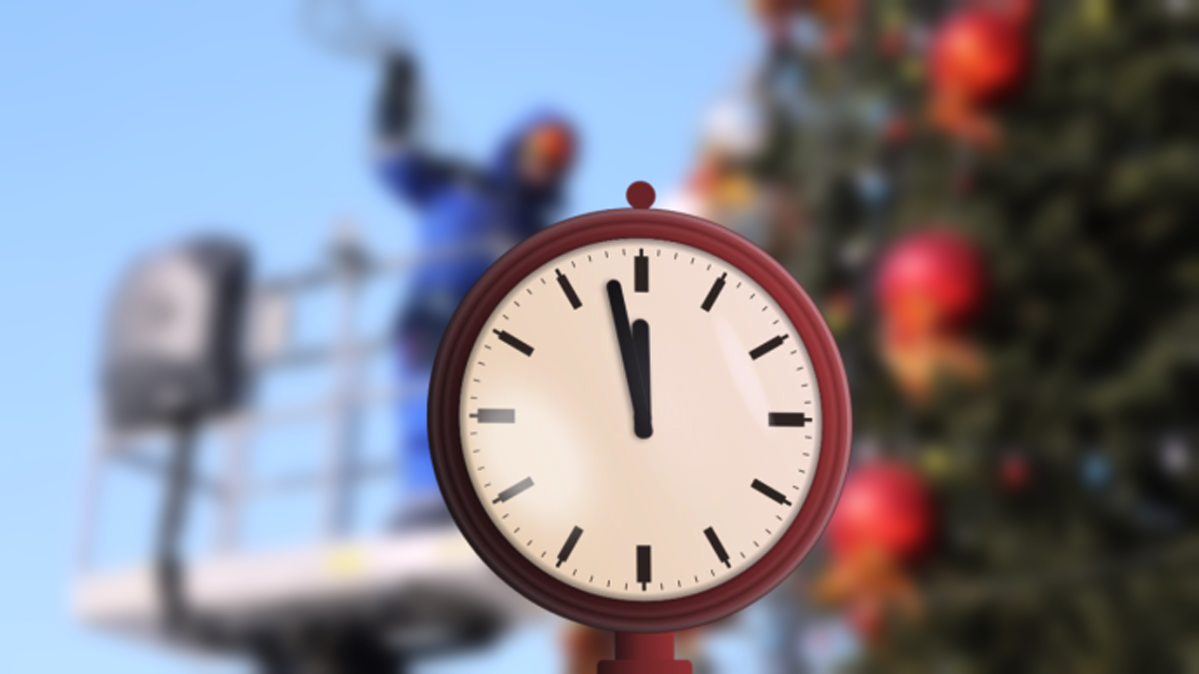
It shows 11,58
